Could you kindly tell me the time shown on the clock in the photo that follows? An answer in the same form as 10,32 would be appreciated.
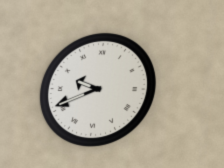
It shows 9,41
